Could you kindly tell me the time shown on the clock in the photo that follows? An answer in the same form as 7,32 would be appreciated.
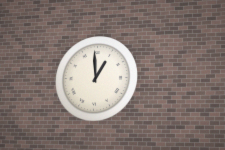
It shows 12,59
